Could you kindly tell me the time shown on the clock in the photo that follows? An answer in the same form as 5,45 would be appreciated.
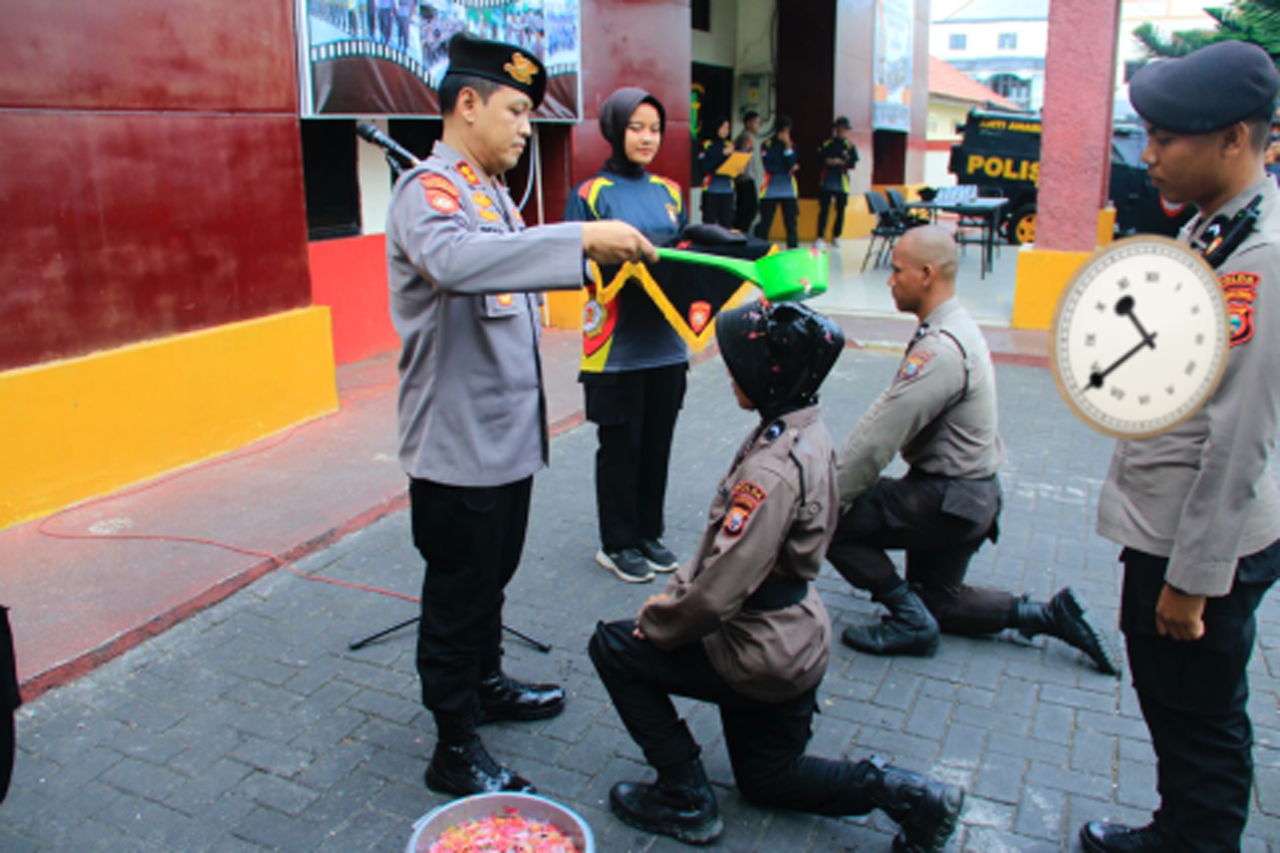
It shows 10,39
